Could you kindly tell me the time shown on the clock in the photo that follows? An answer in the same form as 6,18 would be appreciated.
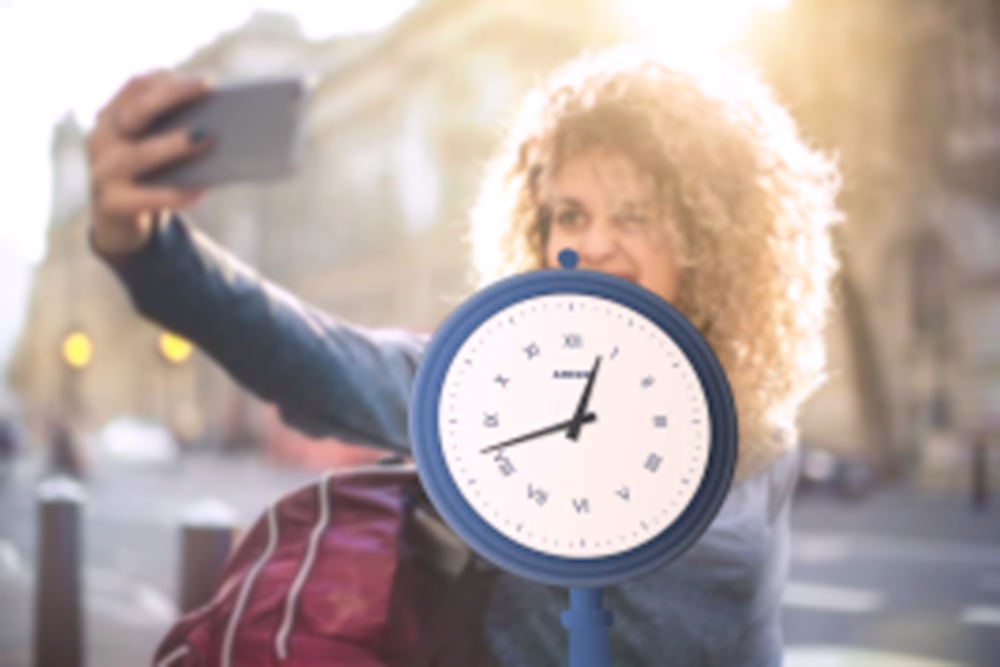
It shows 12,42
